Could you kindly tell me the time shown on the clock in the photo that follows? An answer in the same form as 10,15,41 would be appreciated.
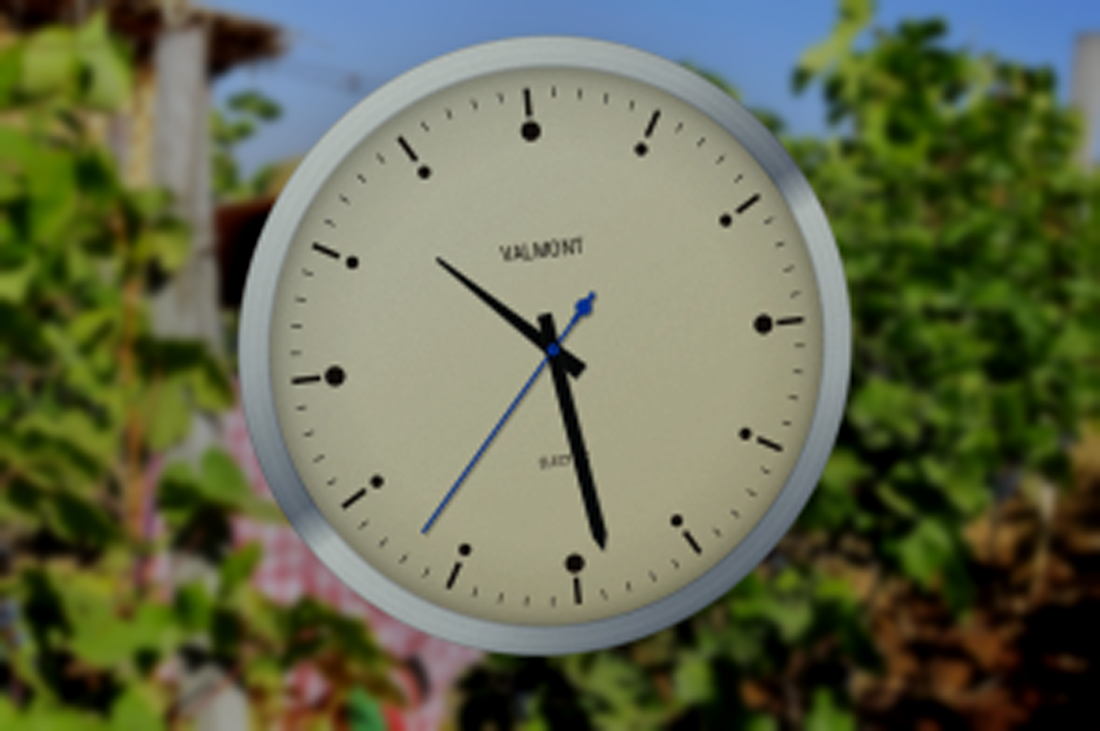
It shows 10,28,37
